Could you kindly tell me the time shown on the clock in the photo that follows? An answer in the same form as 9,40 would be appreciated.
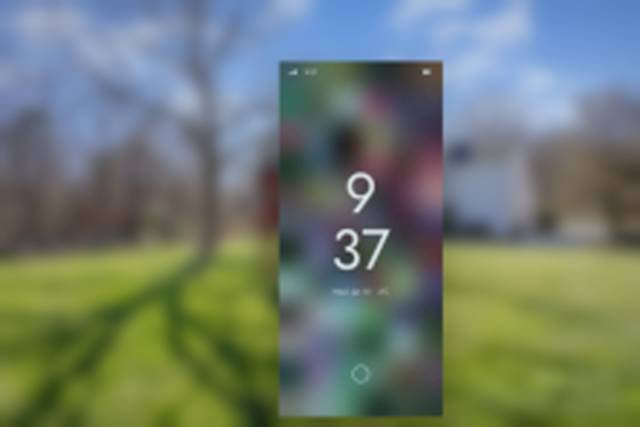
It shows 9,37
